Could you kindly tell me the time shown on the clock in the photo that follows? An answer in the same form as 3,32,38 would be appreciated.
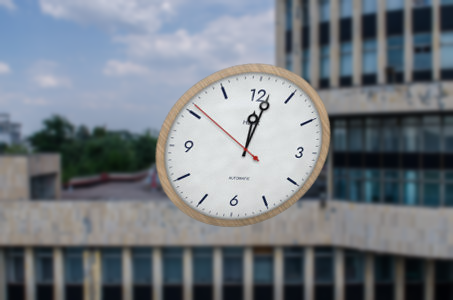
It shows 12,01,51
